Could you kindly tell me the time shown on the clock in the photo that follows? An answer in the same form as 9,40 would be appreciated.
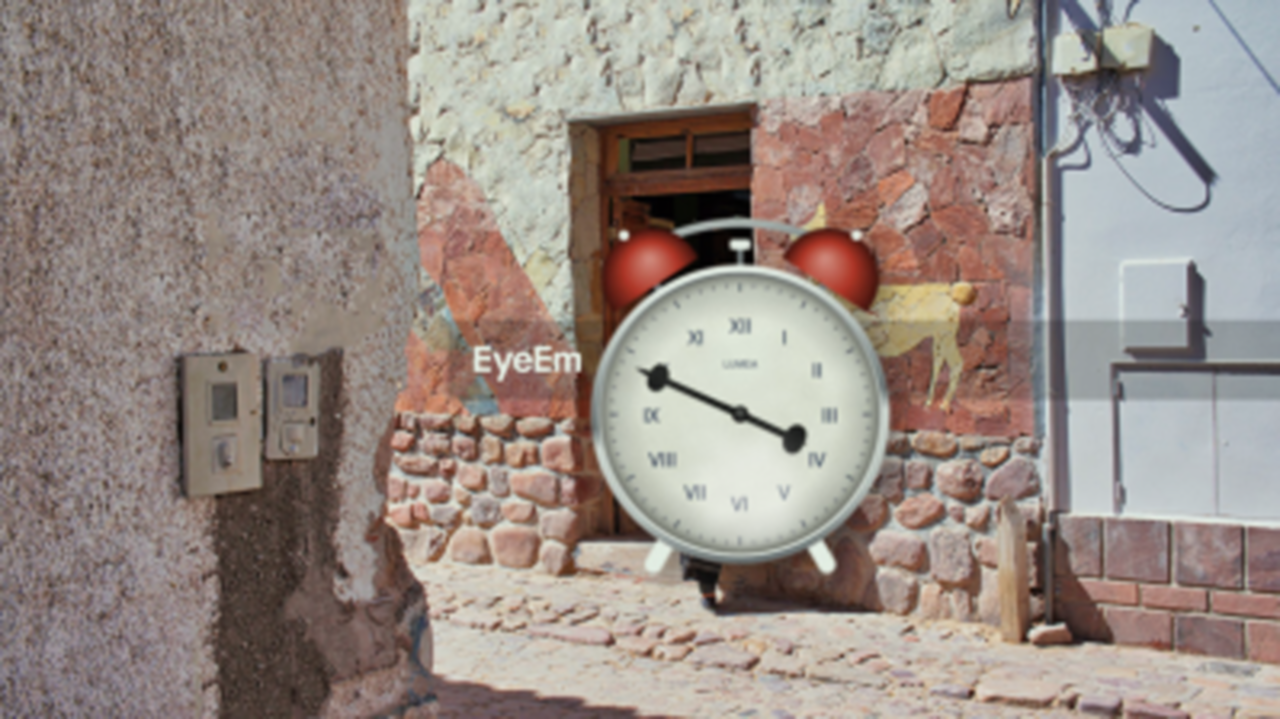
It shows 3,49
